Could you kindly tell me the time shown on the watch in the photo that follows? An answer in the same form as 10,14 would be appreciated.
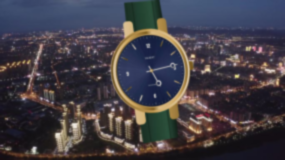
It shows 5,14
